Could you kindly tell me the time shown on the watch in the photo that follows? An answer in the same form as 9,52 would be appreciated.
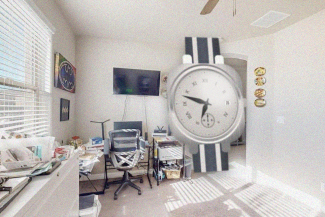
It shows 6,48
